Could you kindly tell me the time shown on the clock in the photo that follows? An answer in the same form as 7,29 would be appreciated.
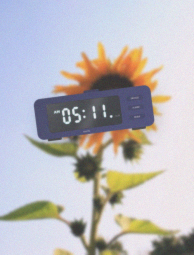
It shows 5,11
